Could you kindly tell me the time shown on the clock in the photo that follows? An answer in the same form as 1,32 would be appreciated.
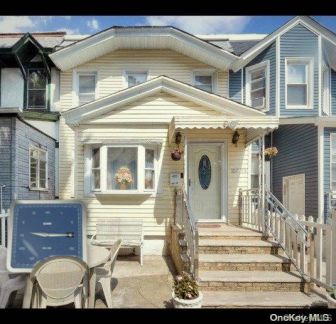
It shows 9,15
